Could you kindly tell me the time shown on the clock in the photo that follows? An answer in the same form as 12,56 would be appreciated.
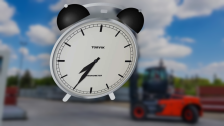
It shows 7,35
